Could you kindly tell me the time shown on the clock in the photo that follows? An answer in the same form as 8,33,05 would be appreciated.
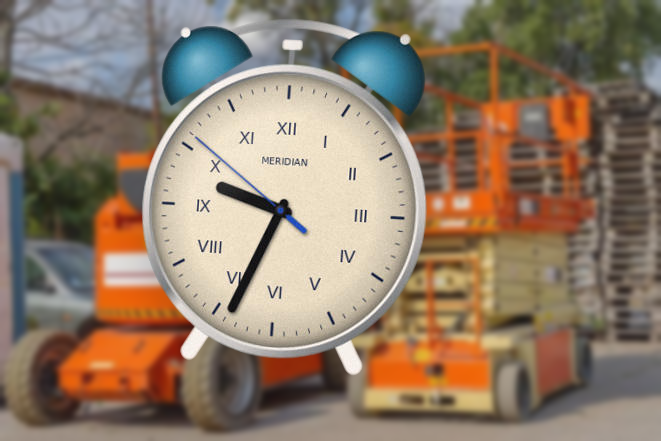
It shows 9,33,51
